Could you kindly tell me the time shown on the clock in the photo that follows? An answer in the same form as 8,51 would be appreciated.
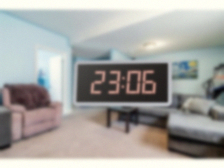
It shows 23,06
